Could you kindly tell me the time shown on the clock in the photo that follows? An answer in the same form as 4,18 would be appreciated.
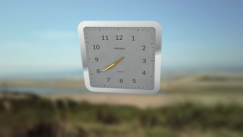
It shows 7,39
